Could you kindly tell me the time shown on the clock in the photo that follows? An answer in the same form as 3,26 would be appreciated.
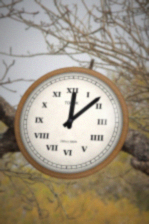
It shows 12,08
